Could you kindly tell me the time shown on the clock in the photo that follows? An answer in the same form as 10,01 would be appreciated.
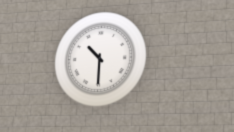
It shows 10,30
